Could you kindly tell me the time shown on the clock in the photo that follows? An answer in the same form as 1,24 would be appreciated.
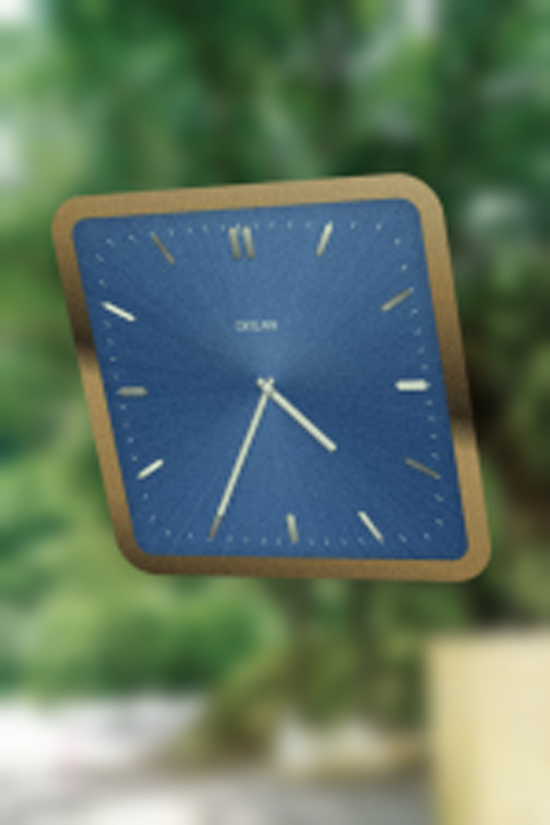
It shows 4,35
